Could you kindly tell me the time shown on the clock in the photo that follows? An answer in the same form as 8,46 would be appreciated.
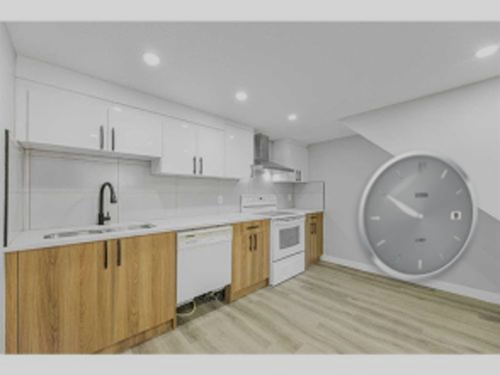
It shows 9,50
